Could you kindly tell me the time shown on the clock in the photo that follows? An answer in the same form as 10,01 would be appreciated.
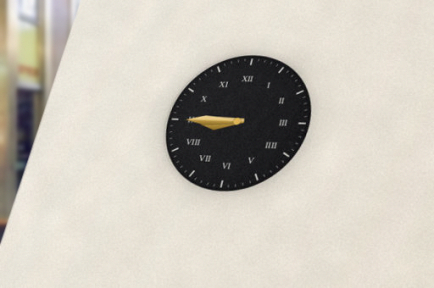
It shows 8,45
